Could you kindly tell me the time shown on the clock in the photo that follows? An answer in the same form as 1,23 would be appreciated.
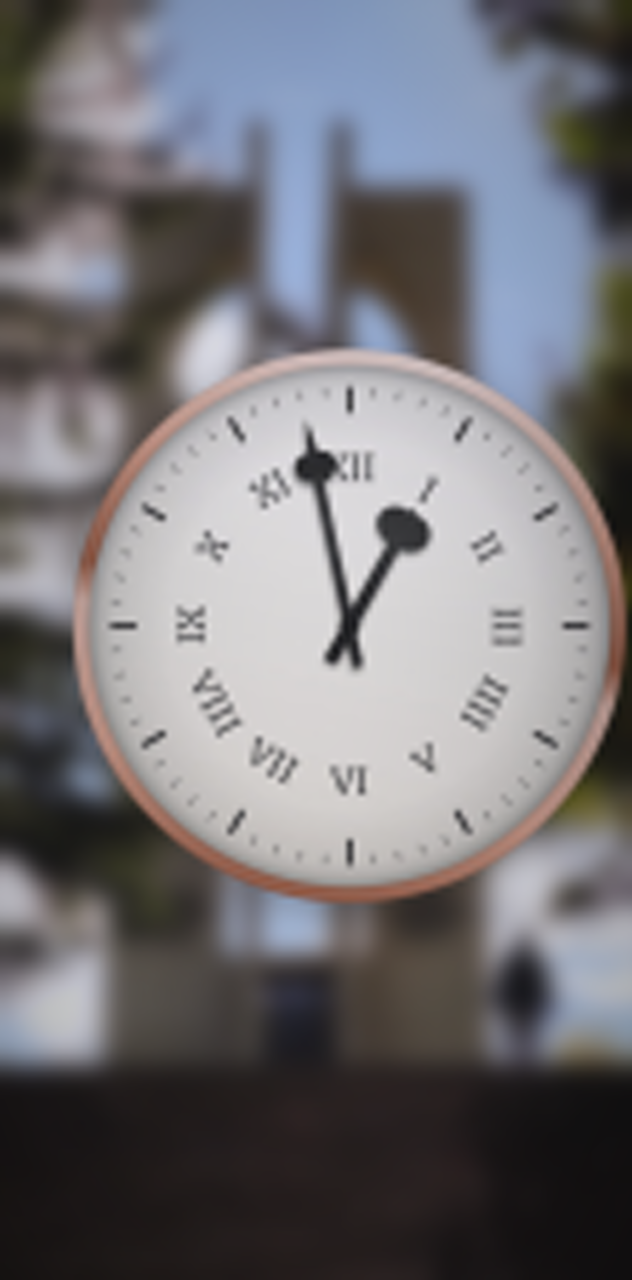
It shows 12,58
